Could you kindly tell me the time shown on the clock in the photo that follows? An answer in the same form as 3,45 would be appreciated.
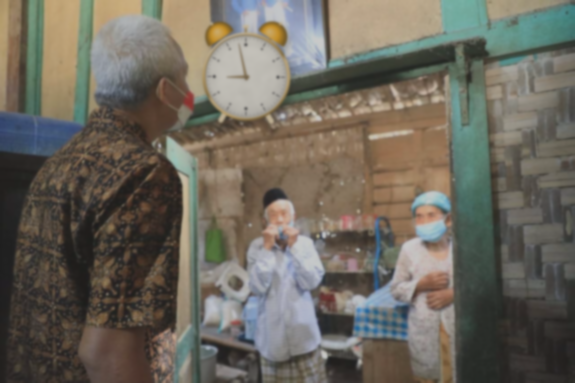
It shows 8,58
